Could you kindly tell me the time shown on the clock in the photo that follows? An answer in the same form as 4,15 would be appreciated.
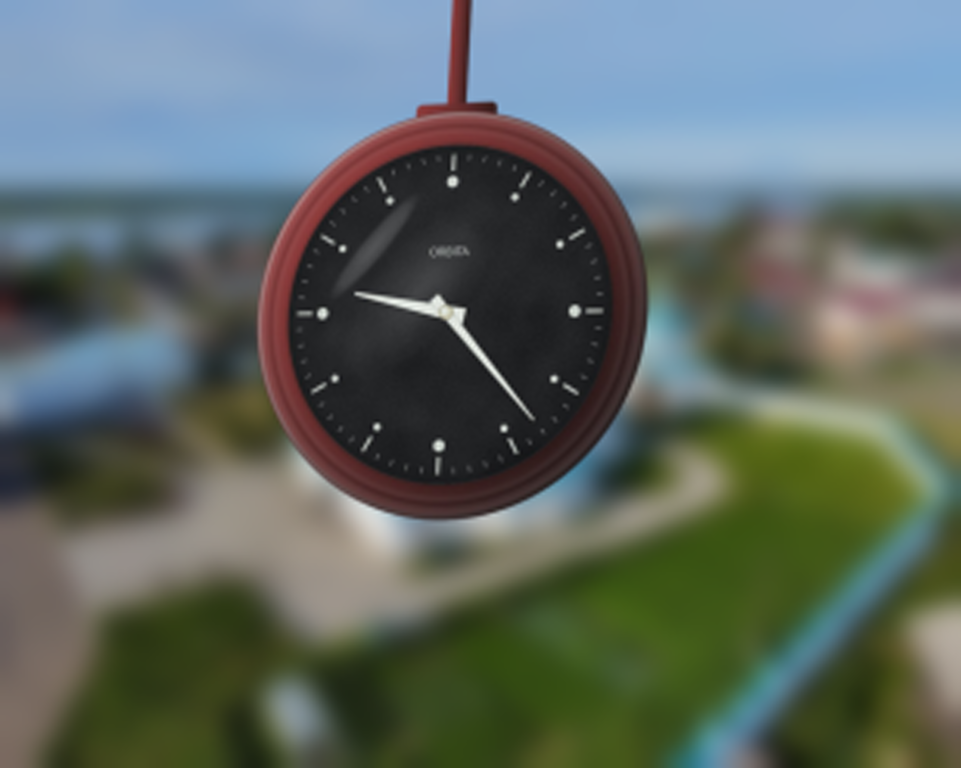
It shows 9,23
